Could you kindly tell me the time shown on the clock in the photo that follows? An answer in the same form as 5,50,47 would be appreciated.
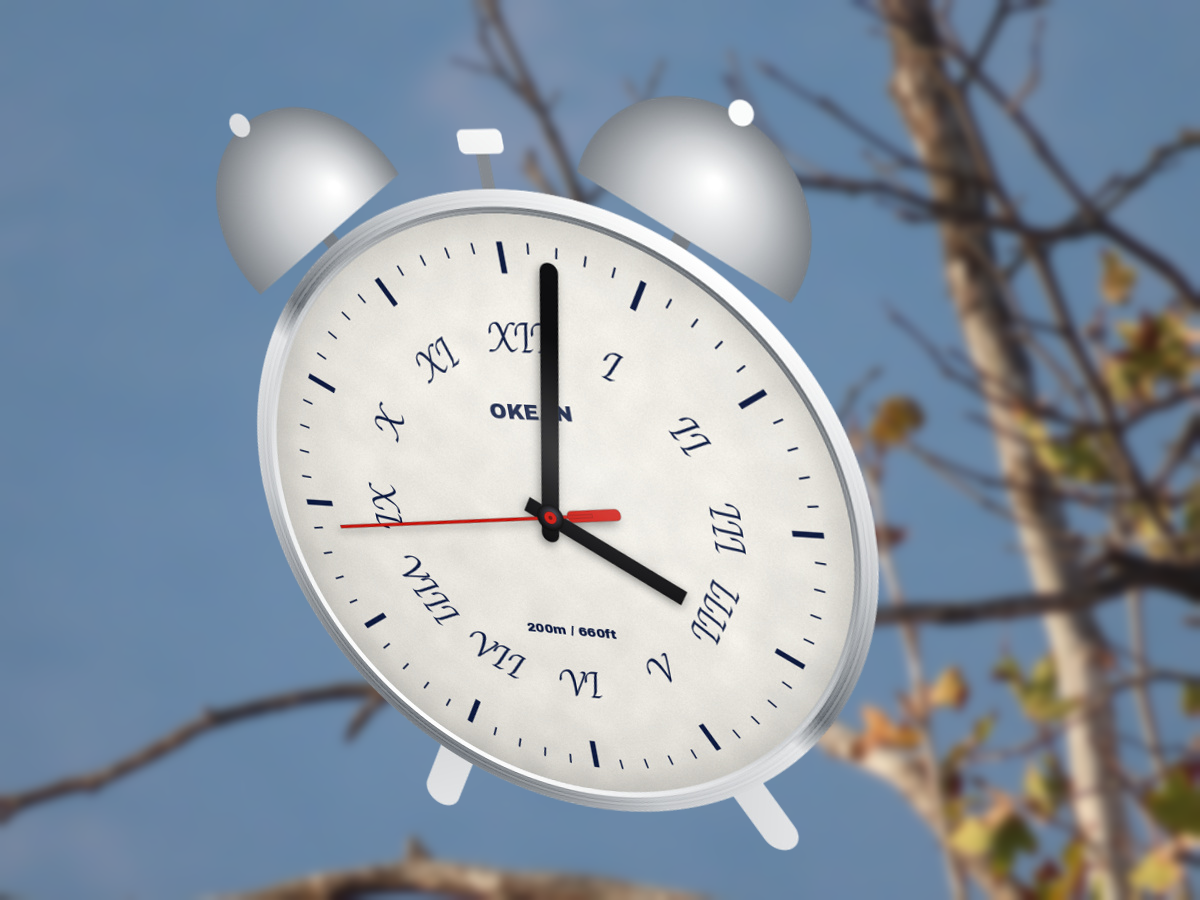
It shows 4,01,44
